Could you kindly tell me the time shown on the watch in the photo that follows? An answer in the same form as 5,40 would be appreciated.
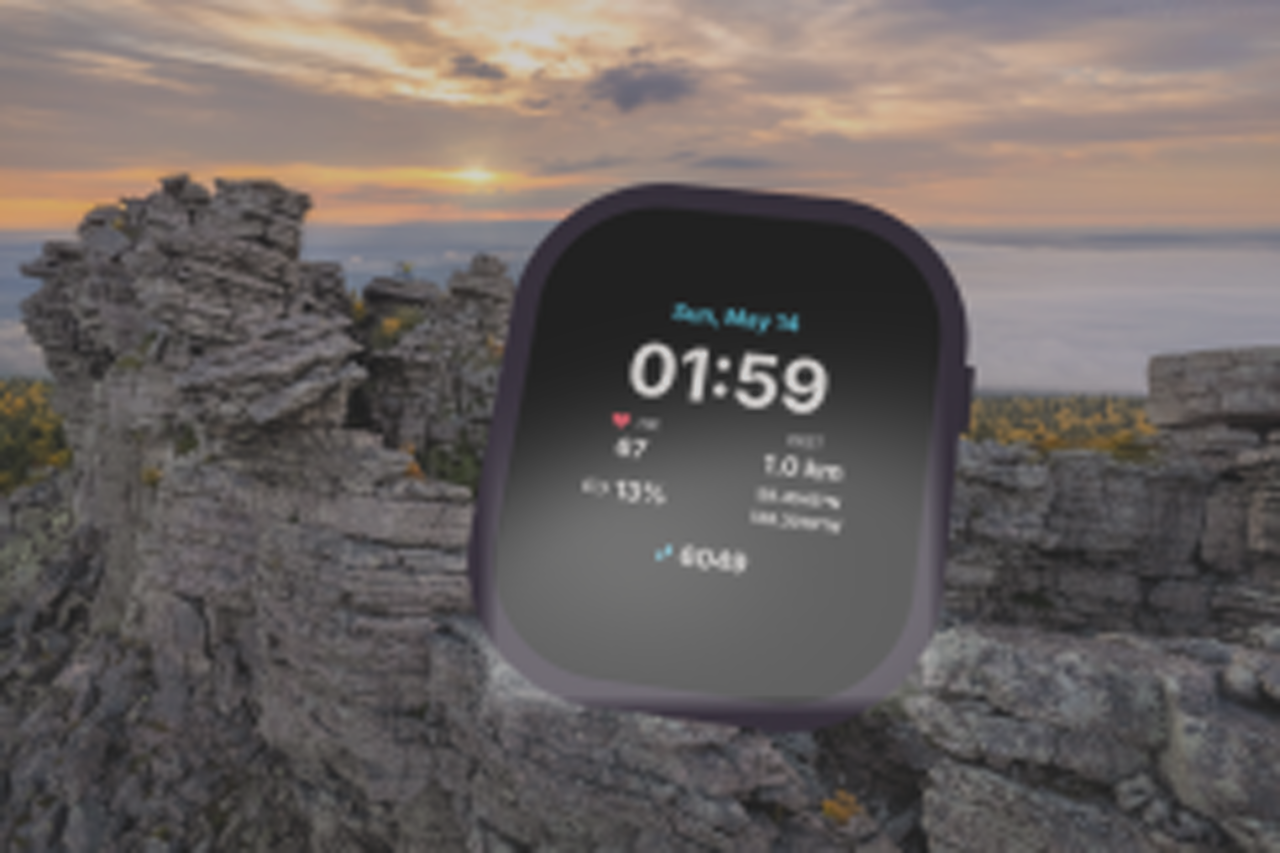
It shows 1,59
